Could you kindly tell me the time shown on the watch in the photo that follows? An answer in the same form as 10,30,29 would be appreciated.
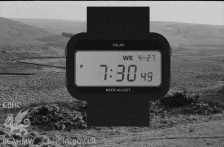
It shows 7,30,49
